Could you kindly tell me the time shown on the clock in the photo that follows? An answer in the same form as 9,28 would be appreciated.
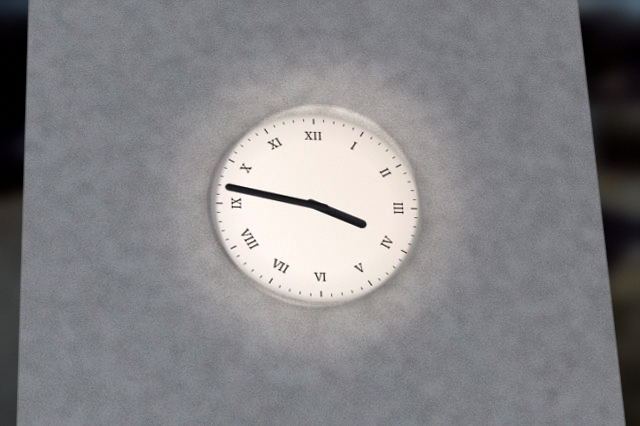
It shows 3,47
